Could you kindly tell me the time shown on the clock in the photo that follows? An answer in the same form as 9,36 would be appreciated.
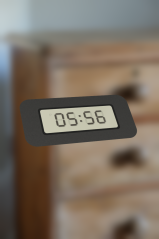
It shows 5,56
